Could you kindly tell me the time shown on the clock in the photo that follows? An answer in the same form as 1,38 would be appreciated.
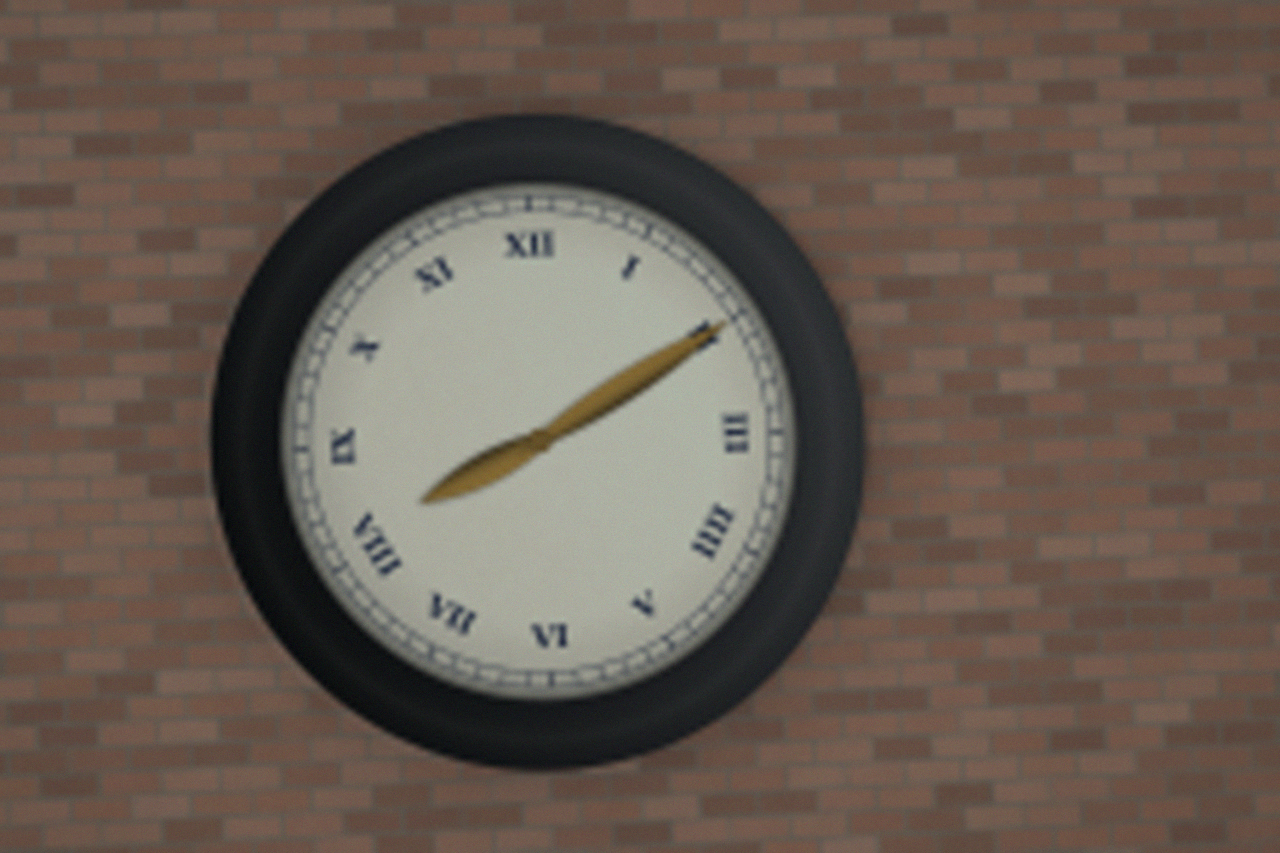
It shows 8,10
